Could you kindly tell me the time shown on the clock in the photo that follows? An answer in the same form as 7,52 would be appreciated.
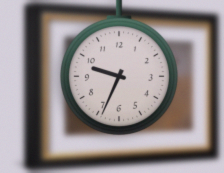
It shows 9,34
